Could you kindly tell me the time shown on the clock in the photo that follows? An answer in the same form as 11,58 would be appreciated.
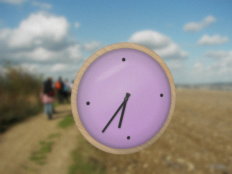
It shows 6,37
